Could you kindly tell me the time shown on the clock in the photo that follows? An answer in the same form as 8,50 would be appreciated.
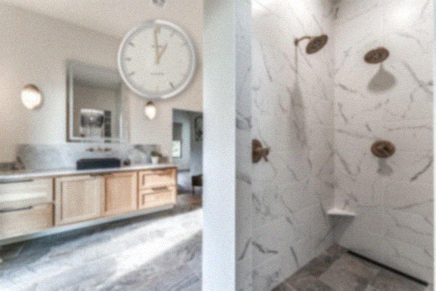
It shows 12,59
